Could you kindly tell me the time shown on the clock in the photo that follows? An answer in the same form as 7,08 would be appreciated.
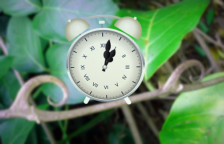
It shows 1,02
